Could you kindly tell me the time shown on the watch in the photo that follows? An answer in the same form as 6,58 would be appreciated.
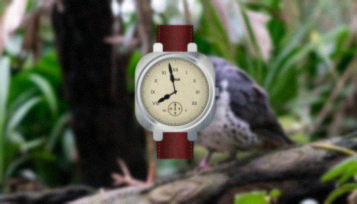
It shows 7,58
